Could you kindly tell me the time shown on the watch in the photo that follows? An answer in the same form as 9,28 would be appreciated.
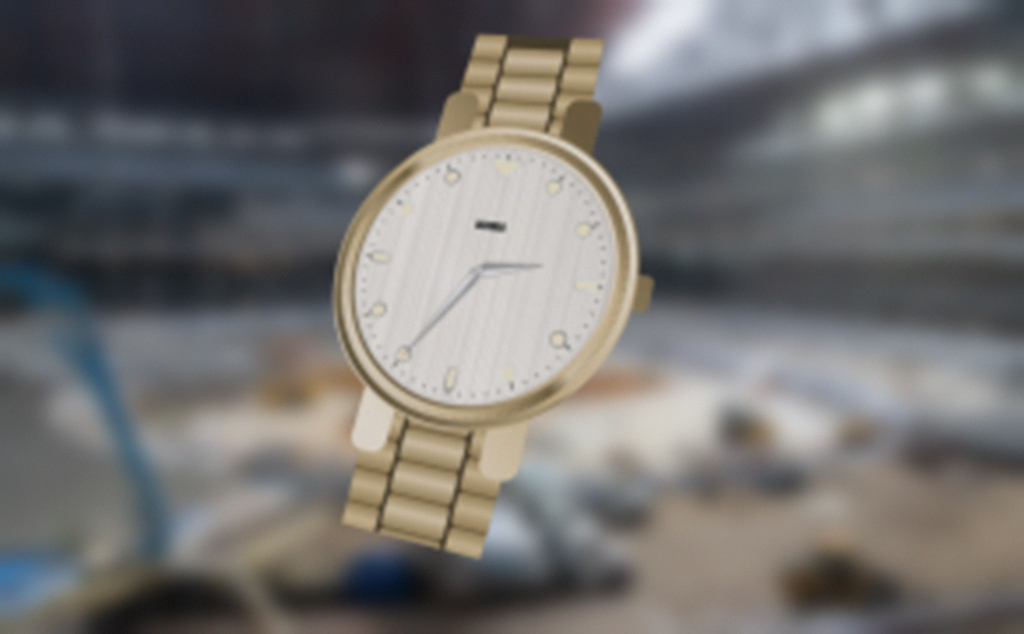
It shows 2,35
